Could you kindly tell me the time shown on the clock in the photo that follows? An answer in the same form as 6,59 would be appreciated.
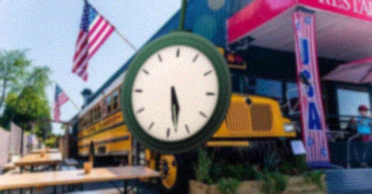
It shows 5,28
